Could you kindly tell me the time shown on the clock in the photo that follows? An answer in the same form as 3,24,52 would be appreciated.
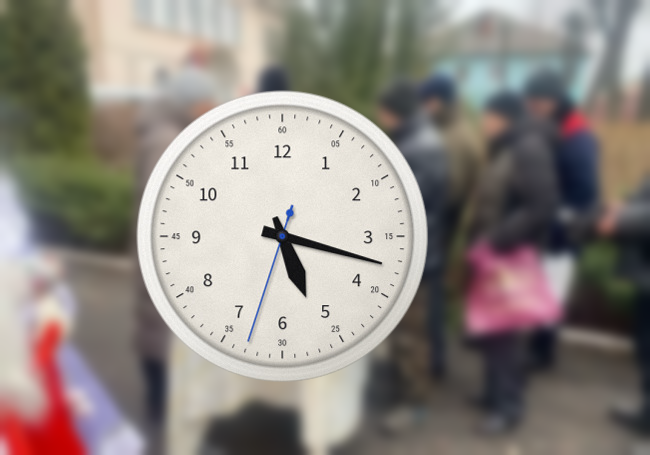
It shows 5,17,33
